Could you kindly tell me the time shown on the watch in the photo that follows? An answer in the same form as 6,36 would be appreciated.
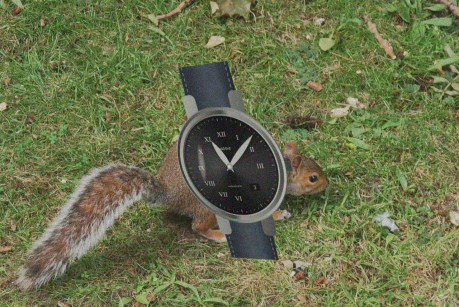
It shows 11,08
